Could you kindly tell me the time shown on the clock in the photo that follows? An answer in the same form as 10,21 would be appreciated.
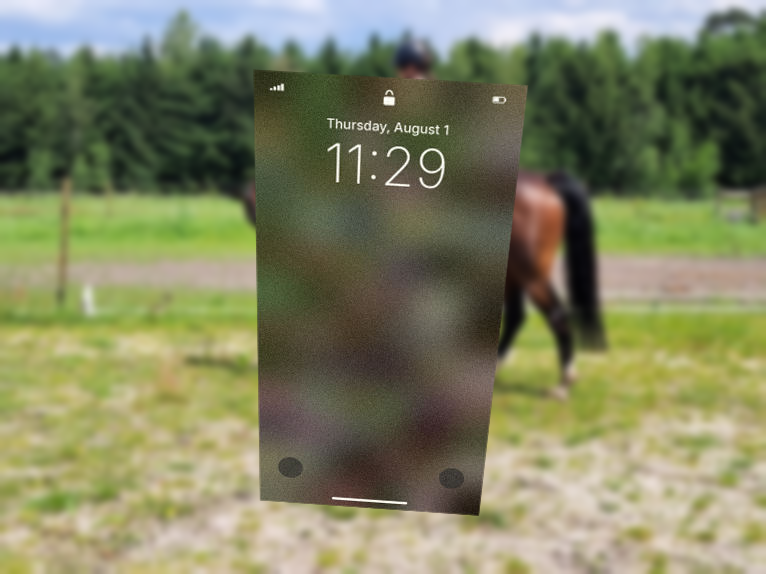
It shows 11,29
